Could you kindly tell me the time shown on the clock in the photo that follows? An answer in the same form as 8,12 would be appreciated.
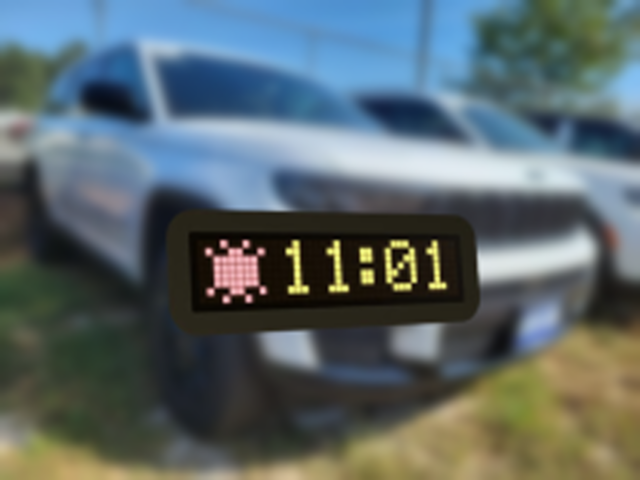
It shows 11,01
